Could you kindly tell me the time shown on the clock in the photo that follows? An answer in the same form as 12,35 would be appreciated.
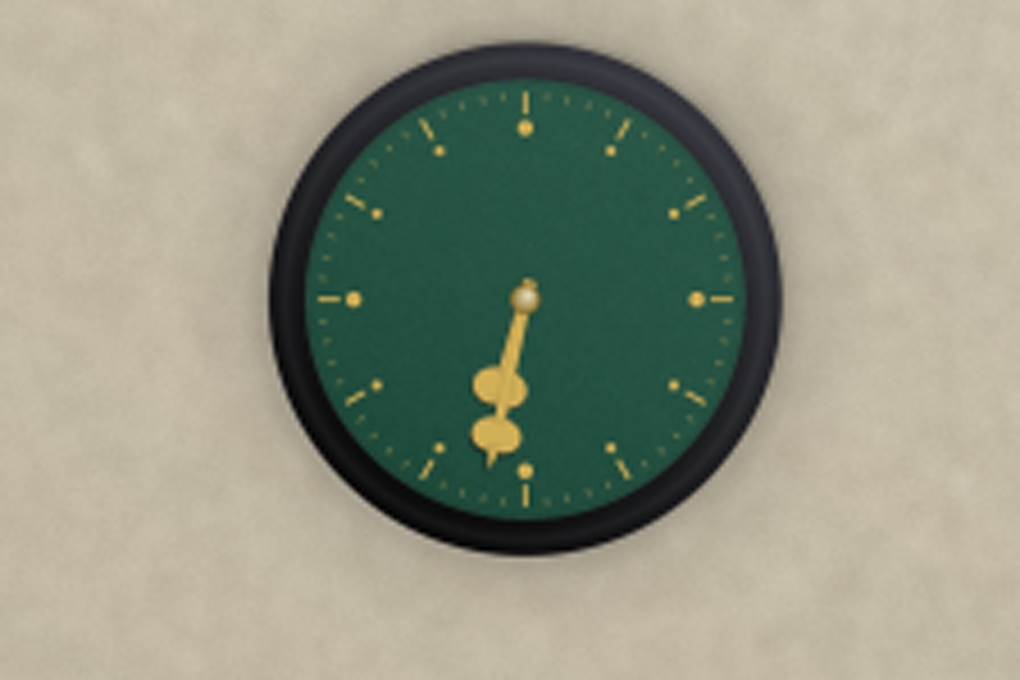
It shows 6,32
